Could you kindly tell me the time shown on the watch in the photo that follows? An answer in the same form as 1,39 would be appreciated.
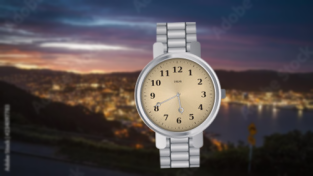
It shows 5,41
